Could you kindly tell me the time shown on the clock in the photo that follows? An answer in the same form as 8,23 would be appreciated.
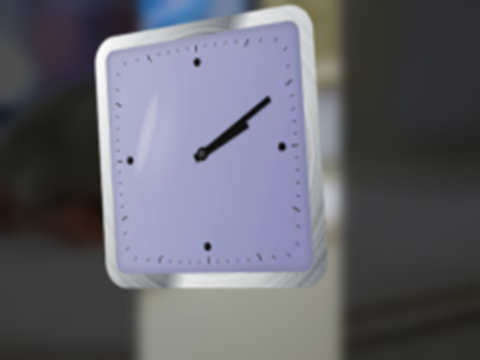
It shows 2,10
